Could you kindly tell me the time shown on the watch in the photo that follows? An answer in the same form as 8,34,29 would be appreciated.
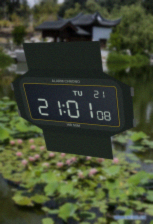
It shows 21,01,08
